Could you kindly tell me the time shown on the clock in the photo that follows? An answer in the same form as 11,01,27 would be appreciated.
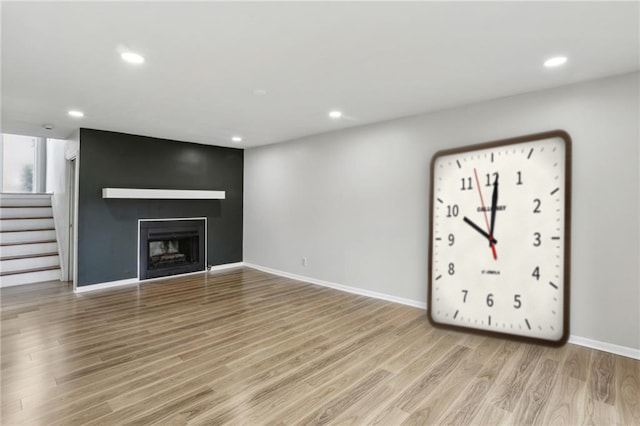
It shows 10,00,57
